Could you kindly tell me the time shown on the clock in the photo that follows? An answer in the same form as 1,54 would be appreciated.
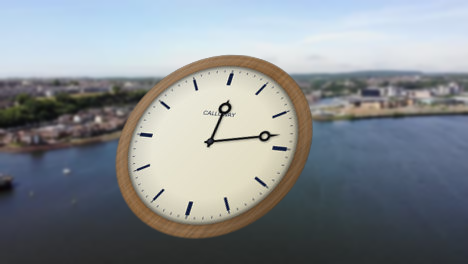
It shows 12,13
